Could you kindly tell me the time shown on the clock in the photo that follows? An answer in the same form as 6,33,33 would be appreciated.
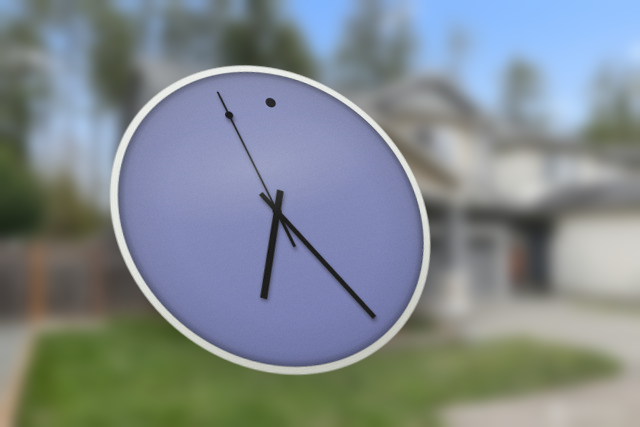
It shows 6,22,56
